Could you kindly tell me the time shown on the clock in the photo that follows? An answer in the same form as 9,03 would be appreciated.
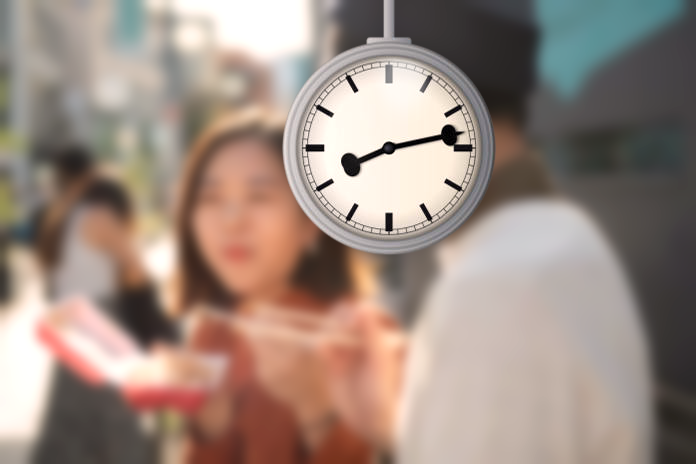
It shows 8,13
